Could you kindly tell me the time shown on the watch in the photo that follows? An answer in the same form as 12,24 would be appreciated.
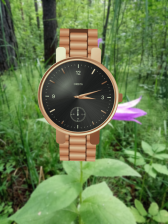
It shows 3,12
